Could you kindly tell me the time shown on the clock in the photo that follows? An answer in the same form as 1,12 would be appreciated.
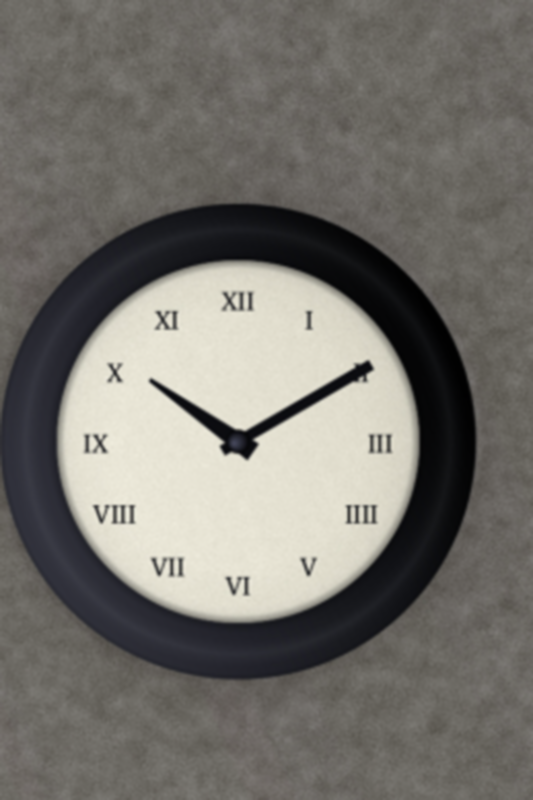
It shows 10,10
